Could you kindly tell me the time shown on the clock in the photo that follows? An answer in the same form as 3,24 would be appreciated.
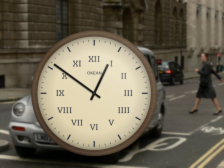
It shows 12,51
